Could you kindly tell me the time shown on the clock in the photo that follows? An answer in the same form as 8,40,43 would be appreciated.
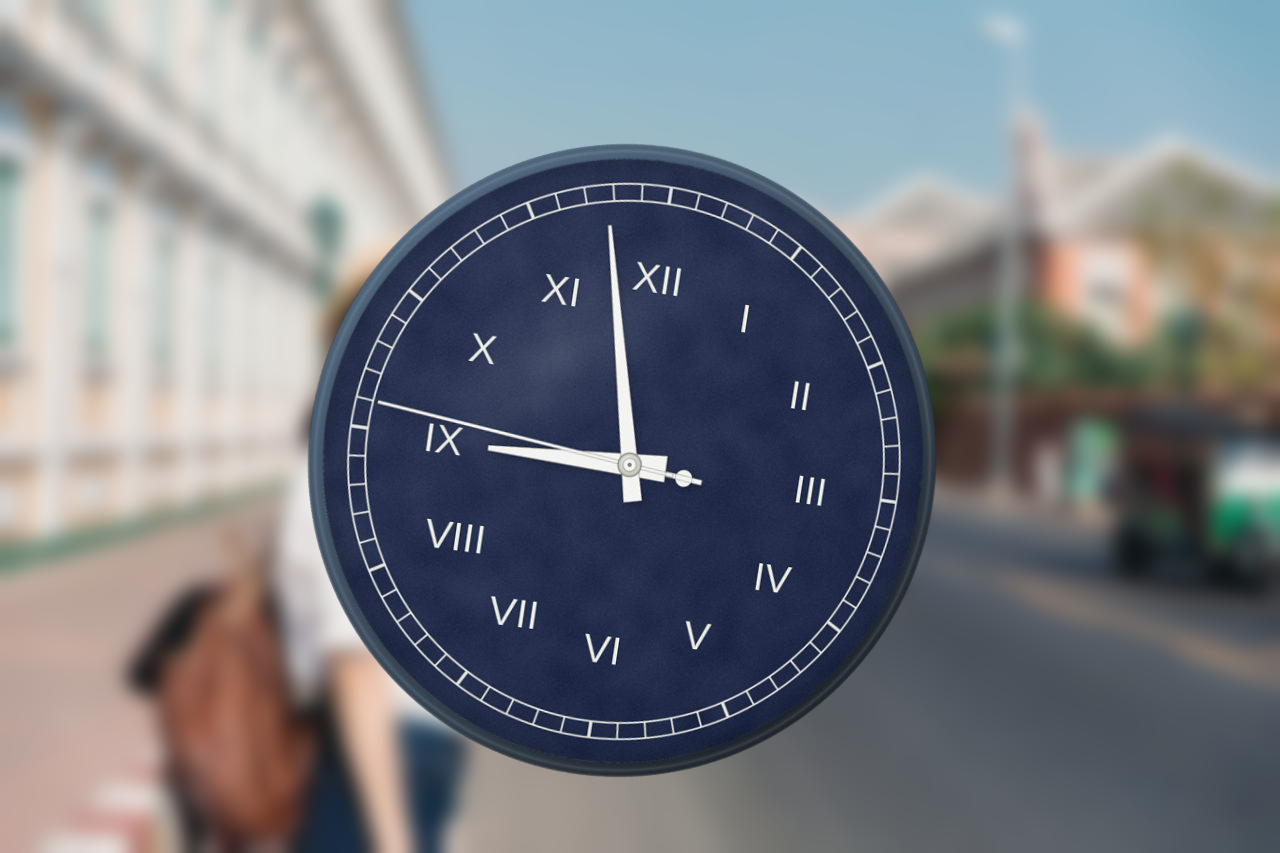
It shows 8,57,46
